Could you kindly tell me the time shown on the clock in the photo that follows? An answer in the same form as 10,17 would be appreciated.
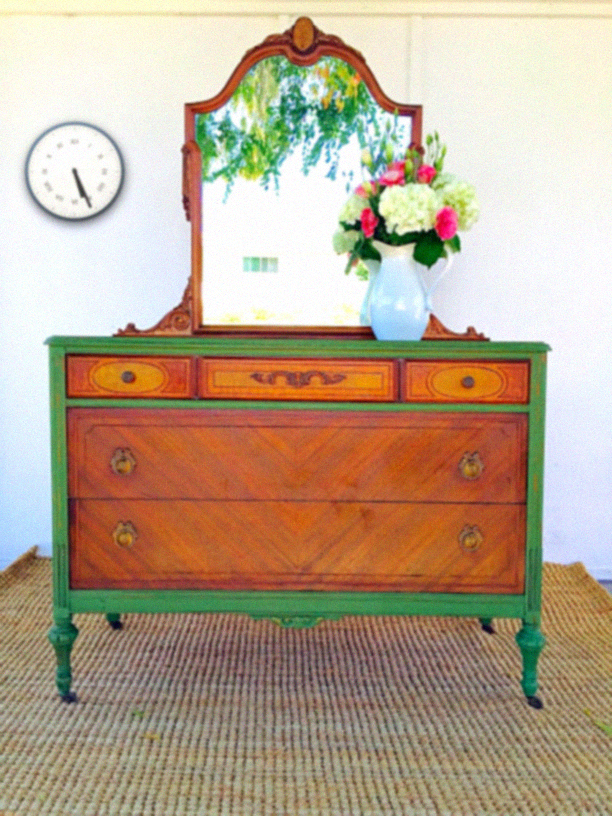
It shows 5,26
